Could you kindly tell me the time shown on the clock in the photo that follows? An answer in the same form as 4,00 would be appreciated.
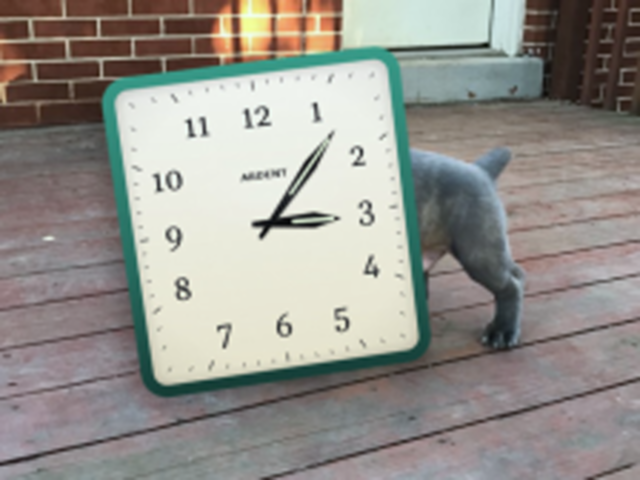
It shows 3,07
